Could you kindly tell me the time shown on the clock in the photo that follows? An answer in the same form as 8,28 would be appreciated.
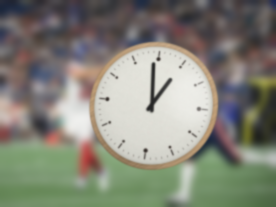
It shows 12,59
